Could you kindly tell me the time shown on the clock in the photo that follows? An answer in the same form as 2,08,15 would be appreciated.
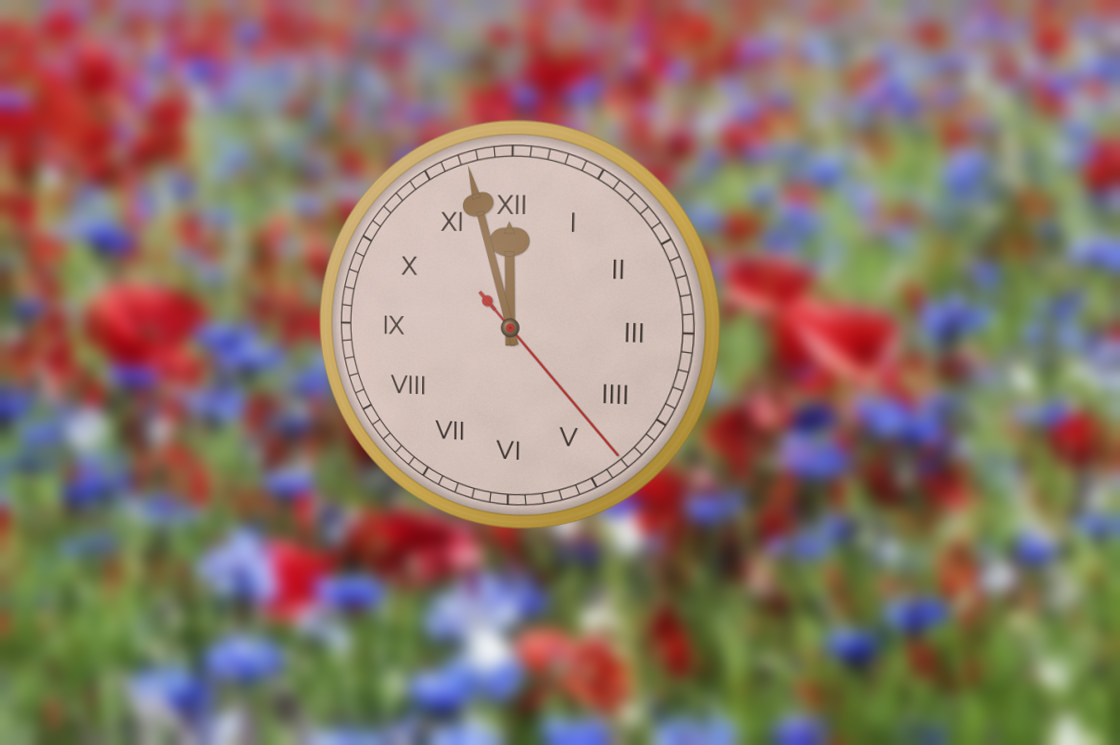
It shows 11,57,23
